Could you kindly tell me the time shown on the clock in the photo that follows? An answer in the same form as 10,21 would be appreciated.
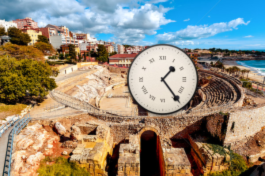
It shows 1,24
